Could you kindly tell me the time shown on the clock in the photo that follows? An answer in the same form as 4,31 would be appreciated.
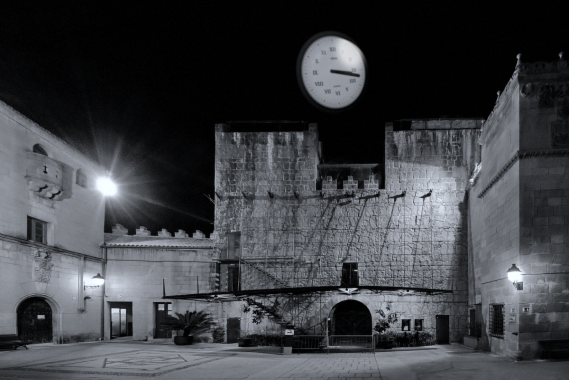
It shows 3,17
